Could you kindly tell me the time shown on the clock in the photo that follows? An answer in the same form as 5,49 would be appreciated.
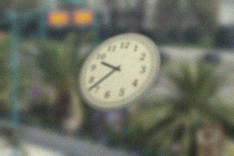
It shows 9,37
